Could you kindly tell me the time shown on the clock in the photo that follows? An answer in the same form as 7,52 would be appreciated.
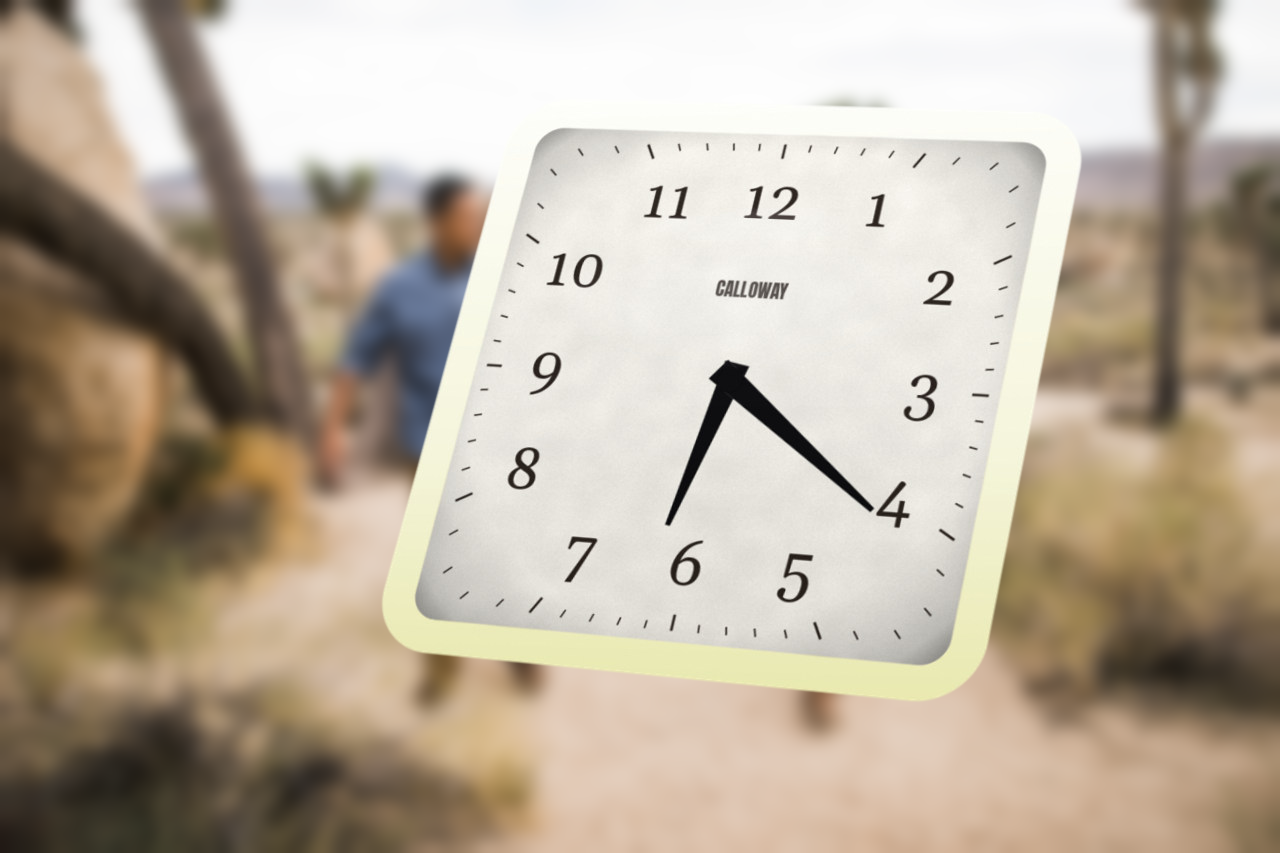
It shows 6,21
